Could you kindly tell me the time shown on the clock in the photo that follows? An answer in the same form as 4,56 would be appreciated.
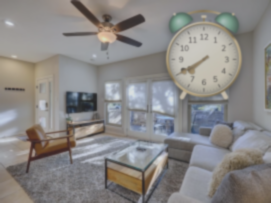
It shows 7,40
